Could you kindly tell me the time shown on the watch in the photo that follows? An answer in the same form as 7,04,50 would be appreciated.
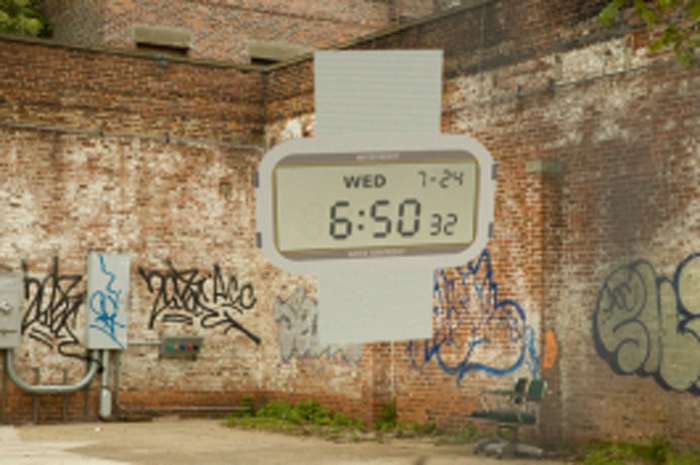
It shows 6,50,32
